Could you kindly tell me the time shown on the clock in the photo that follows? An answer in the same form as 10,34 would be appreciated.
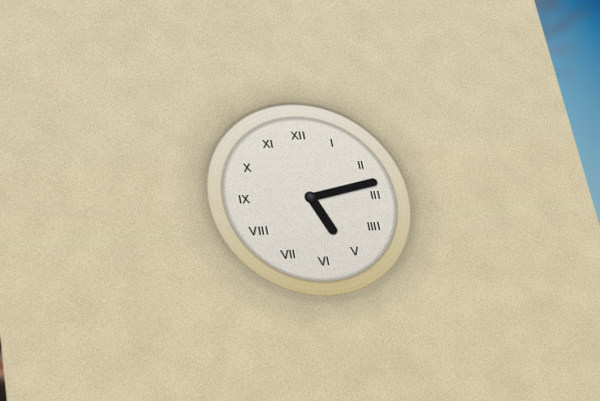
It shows 5,13
